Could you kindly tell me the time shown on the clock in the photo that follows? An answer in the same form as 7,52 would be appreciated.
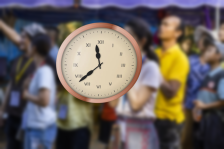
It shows 11,38
